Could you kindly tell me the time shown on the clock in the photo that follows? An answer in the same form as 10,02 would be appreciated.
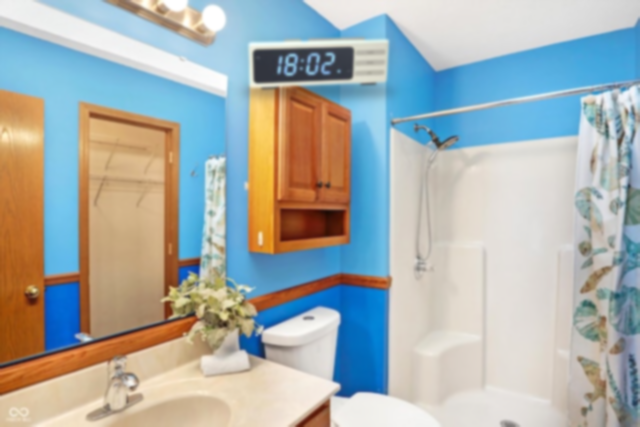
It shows 18,02
